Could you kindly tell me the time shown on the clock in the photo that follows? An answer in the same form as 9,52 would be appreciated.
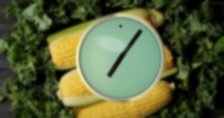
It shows 7,06
